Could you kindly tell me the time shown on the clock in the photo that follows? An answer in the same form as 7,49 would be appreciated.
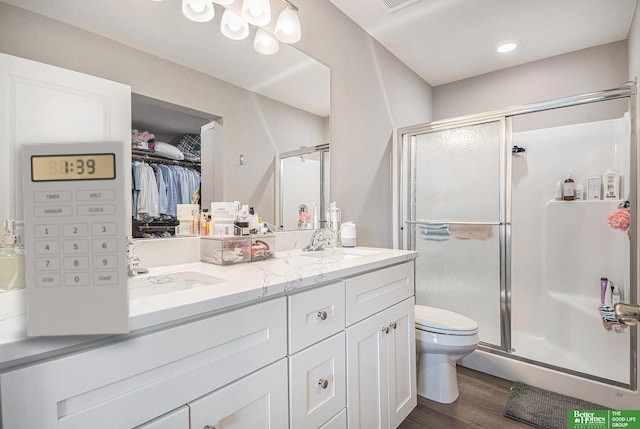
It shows 1,39
